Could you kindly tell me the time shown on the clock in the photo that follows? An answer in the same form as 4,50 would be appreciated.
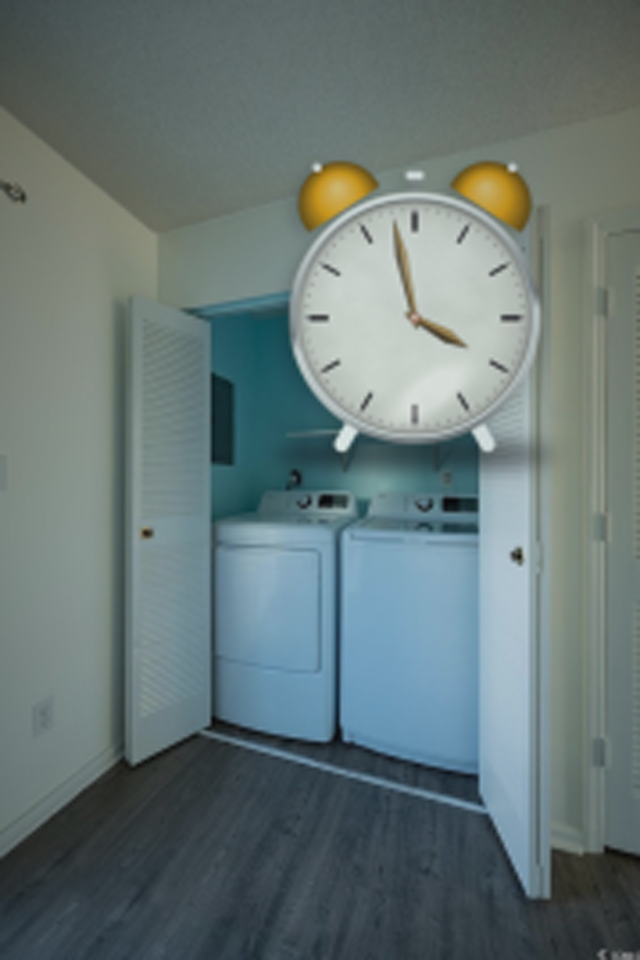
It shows 3,58
